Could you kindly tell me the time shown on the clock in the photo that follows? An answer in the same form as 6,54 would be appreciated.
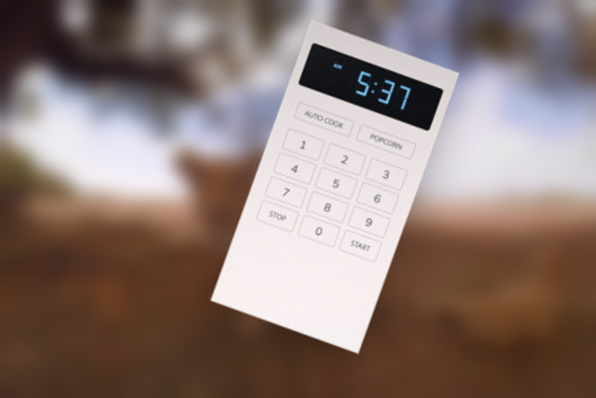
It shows 5,37
